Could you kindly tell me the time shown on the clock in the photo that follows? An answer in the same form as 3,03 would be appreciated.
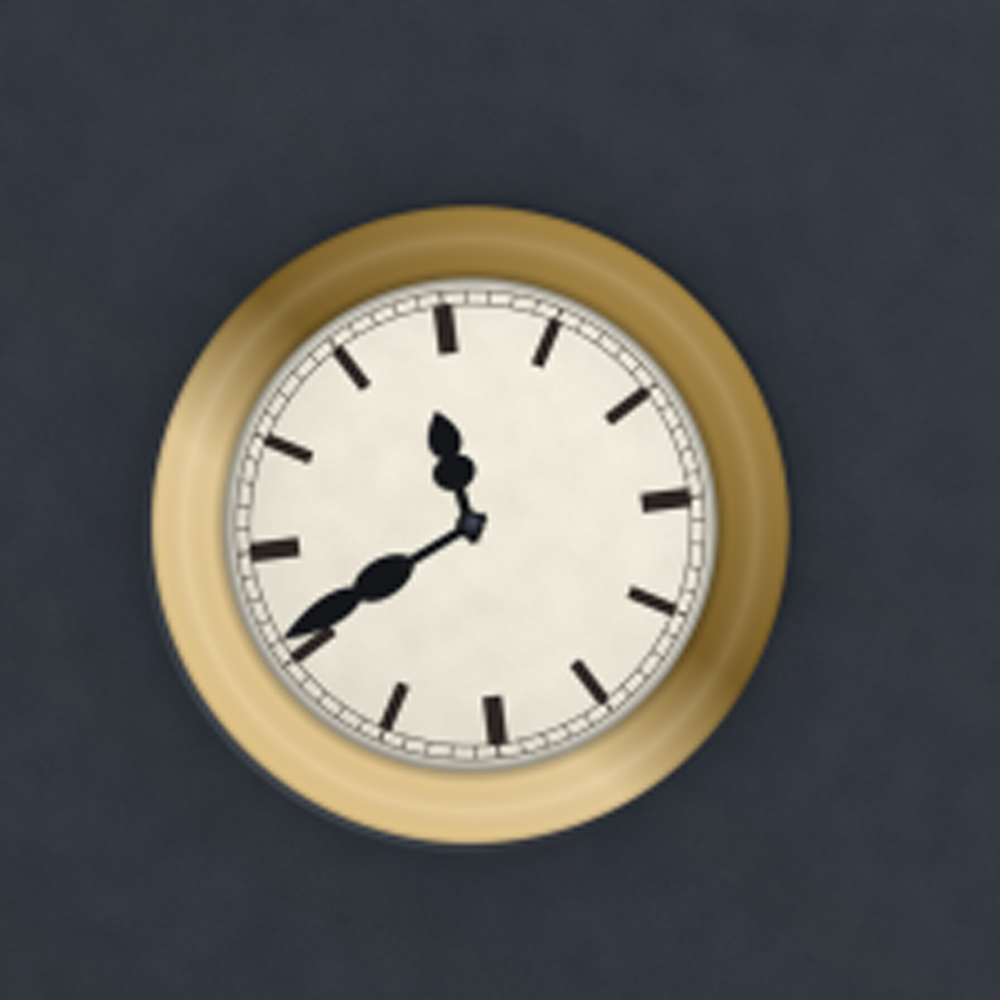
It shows 11,41
